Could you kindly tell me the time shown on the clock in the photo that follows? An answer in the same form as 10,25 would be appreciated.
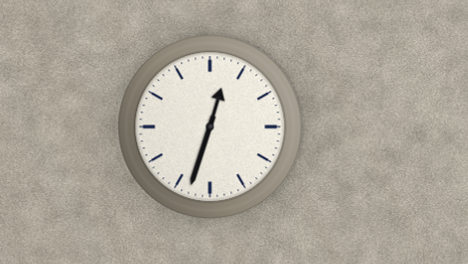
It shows 12,33
